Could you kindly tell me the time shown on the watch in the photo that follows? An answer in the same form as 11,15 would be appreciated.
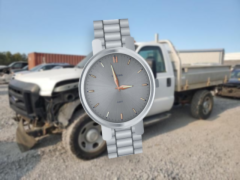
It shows 2,58
